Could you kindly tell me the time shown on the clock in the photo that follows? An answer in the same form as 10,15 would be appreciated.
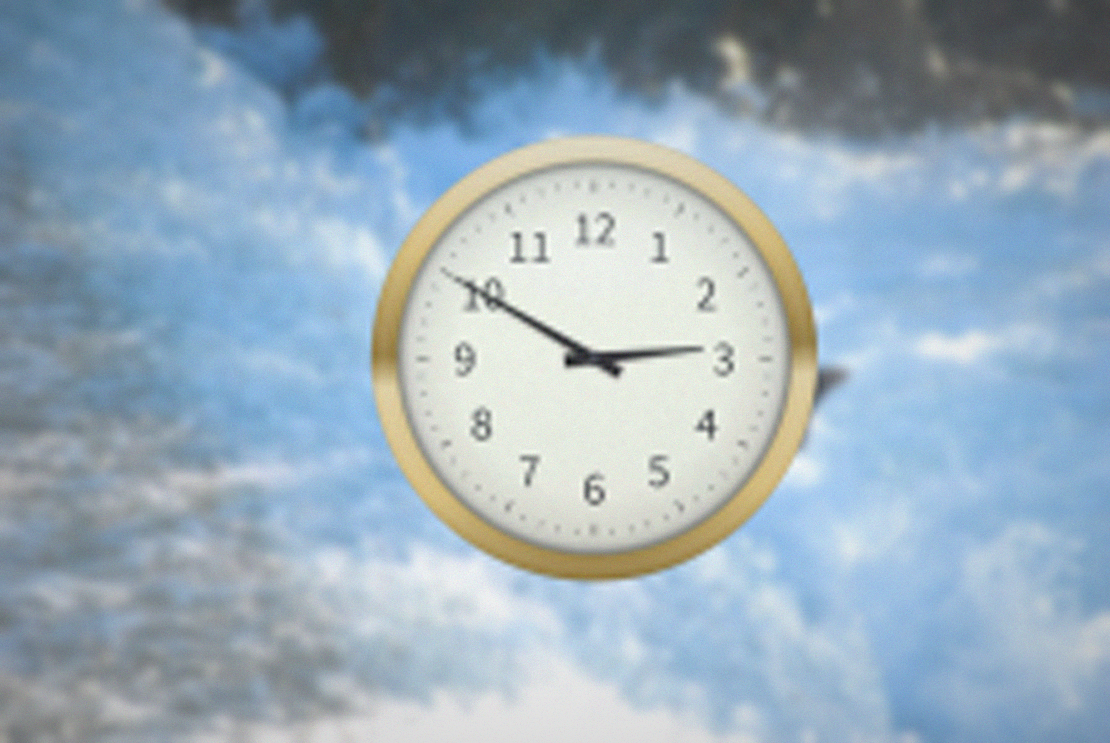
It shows 2,50
